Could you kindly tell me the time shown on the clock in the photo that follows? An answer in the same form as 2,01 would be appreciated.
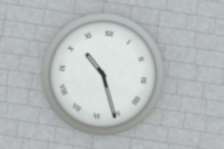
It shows 10,26
